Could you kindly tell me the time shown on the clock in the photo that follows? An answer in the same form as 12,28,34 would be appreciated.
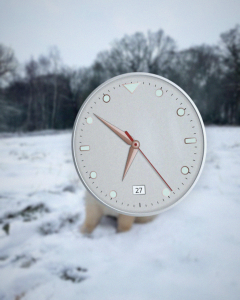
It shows 6,51,24
